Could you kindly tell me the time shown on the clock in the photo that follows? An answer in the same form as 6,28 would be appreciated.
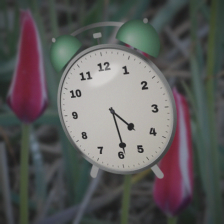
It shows 4,29
